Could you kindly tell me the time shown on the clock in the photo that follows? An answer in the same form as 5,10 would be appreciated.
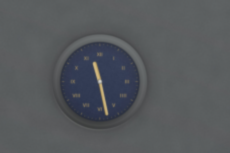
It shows 11,28
